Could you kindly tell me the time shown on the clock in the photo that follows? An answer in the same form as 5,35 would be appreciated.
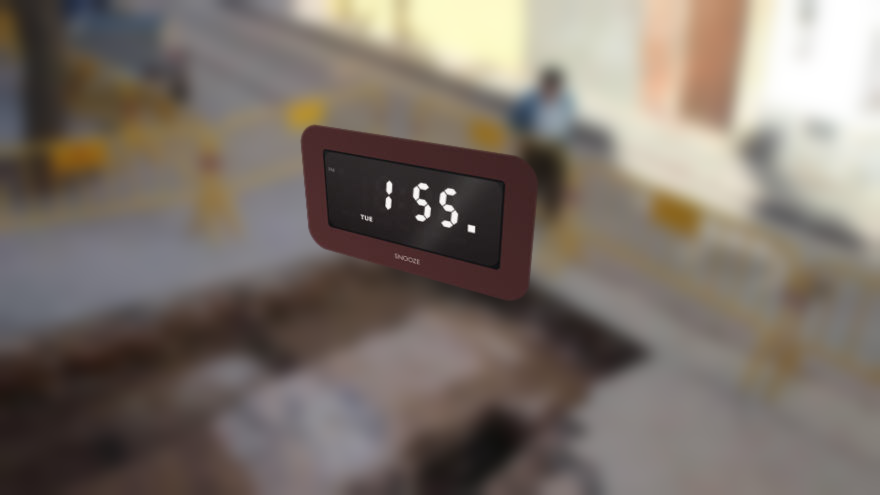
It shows 1,55
